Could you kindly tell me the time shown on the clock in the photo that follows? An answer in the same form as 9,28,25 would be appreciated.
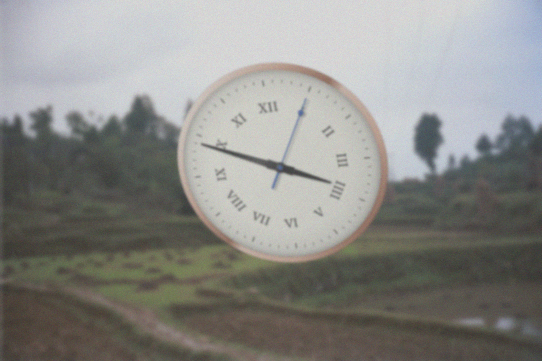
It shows 3,49,05
